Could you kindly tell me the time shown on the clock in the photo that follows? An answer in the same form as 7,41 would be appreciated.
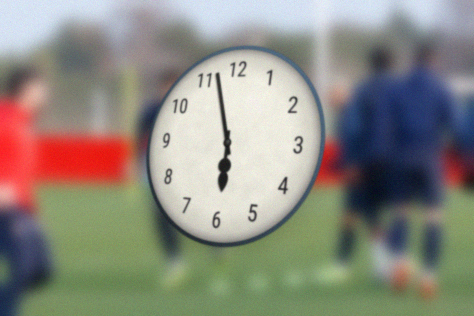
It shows 5,57
